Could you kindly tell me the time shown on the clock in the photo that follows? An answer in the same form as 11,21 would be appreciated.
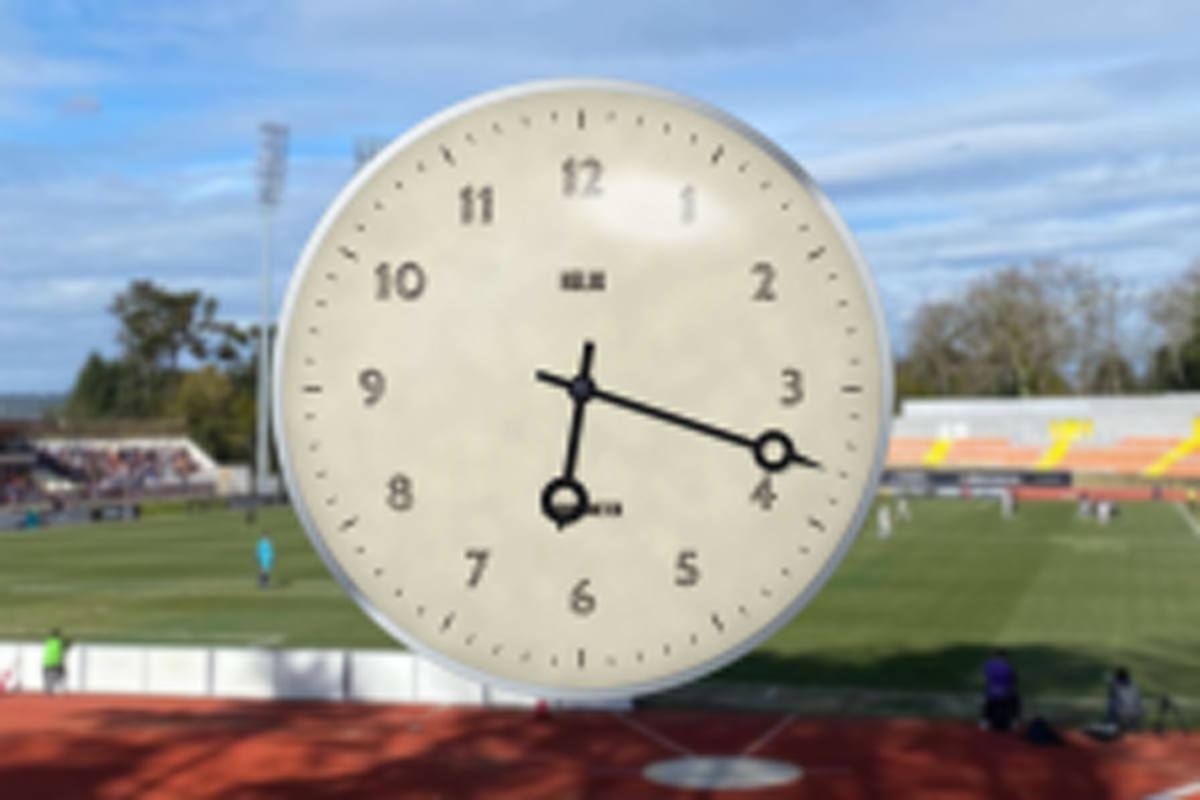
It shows 6,18
